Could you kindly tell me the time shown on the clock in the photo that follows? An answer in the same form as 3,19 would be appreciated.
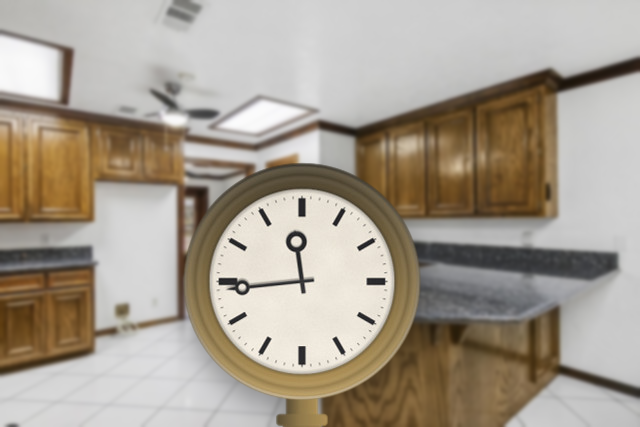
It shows 11,44
